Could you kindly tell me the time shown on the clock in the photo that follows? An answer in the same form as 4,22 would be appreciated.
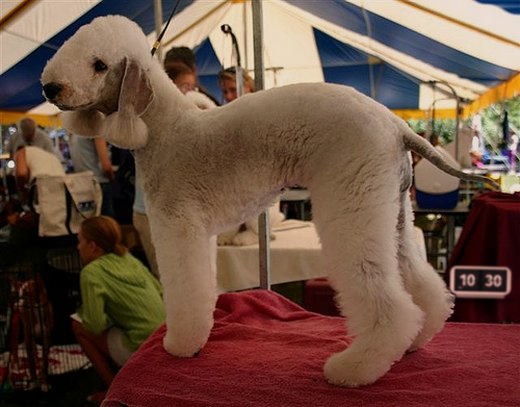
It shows 10,30
